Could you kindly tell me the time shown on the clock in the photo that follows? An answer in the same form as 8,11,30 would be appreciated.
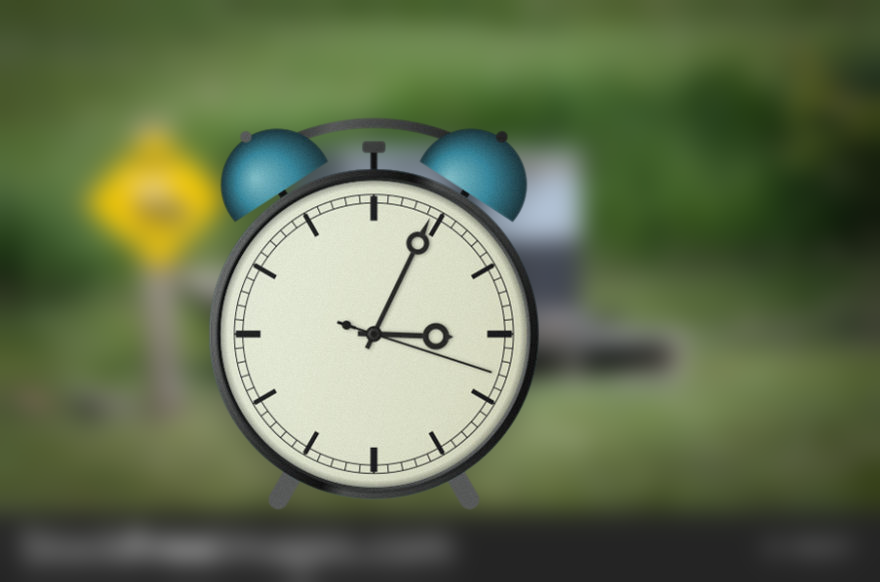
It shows 3,04,18
